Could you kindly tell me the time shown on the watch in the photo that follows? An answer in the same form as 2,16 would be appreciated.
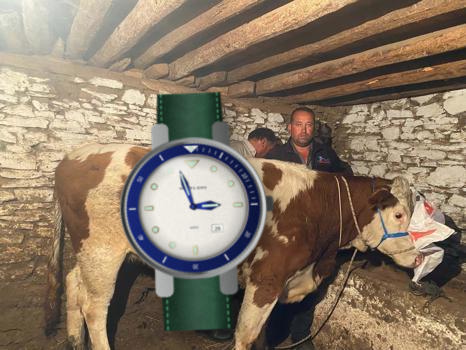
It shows 2,57
